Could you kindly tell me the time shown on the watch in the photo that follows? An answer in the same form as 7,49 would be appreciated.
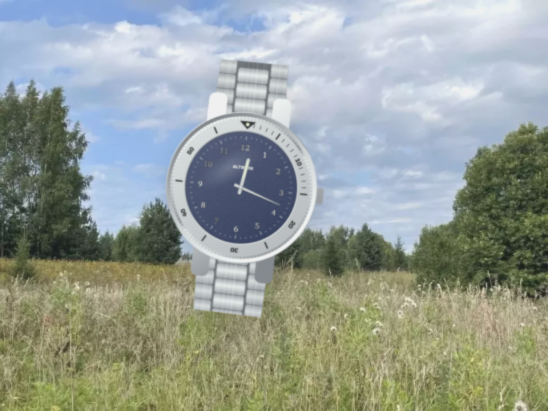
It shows 12,18
